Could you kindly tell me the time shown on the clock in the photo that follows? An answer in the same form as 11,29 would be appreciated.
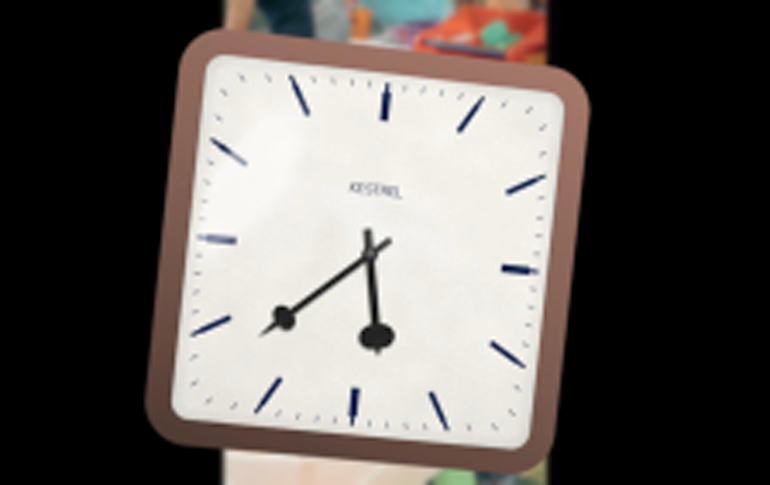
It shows 5,38
